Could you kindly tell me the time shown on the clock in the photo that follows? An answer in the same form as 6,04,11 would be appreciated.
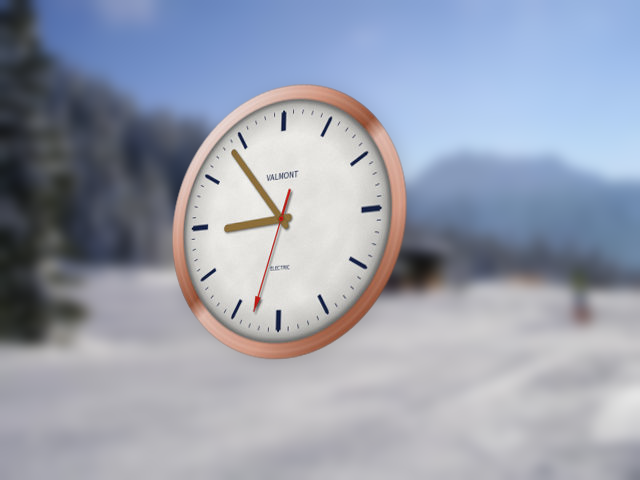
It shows 8,53,33
